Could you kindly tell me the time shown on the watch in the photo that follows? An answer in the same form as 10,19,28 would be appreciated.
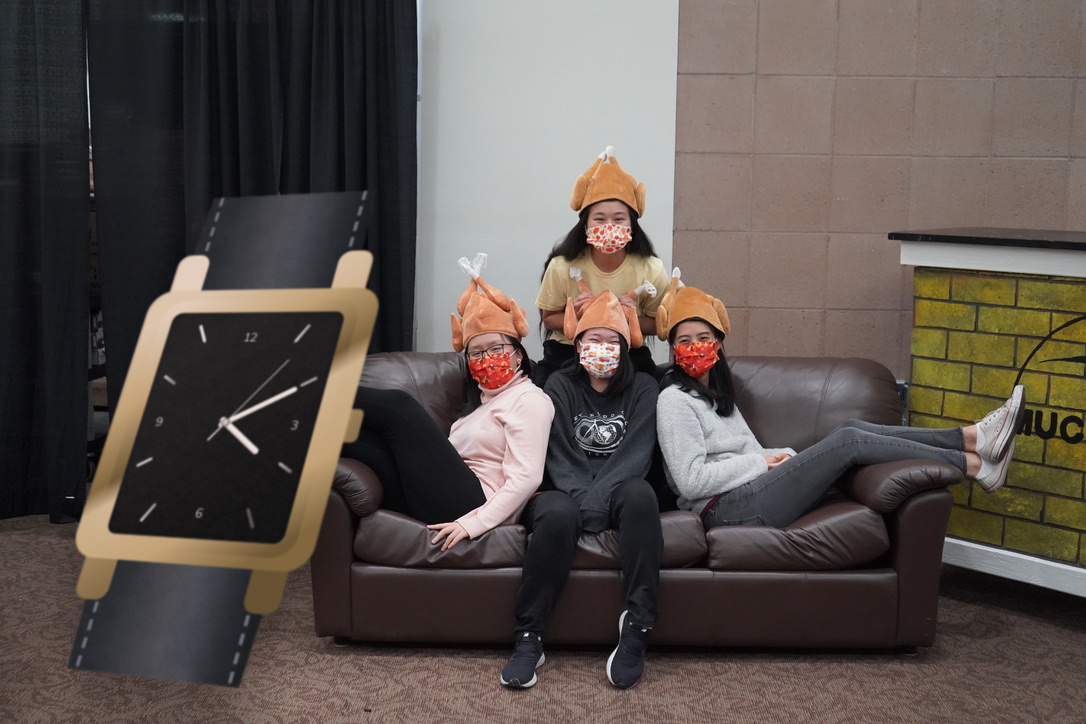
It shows 4,10,06
